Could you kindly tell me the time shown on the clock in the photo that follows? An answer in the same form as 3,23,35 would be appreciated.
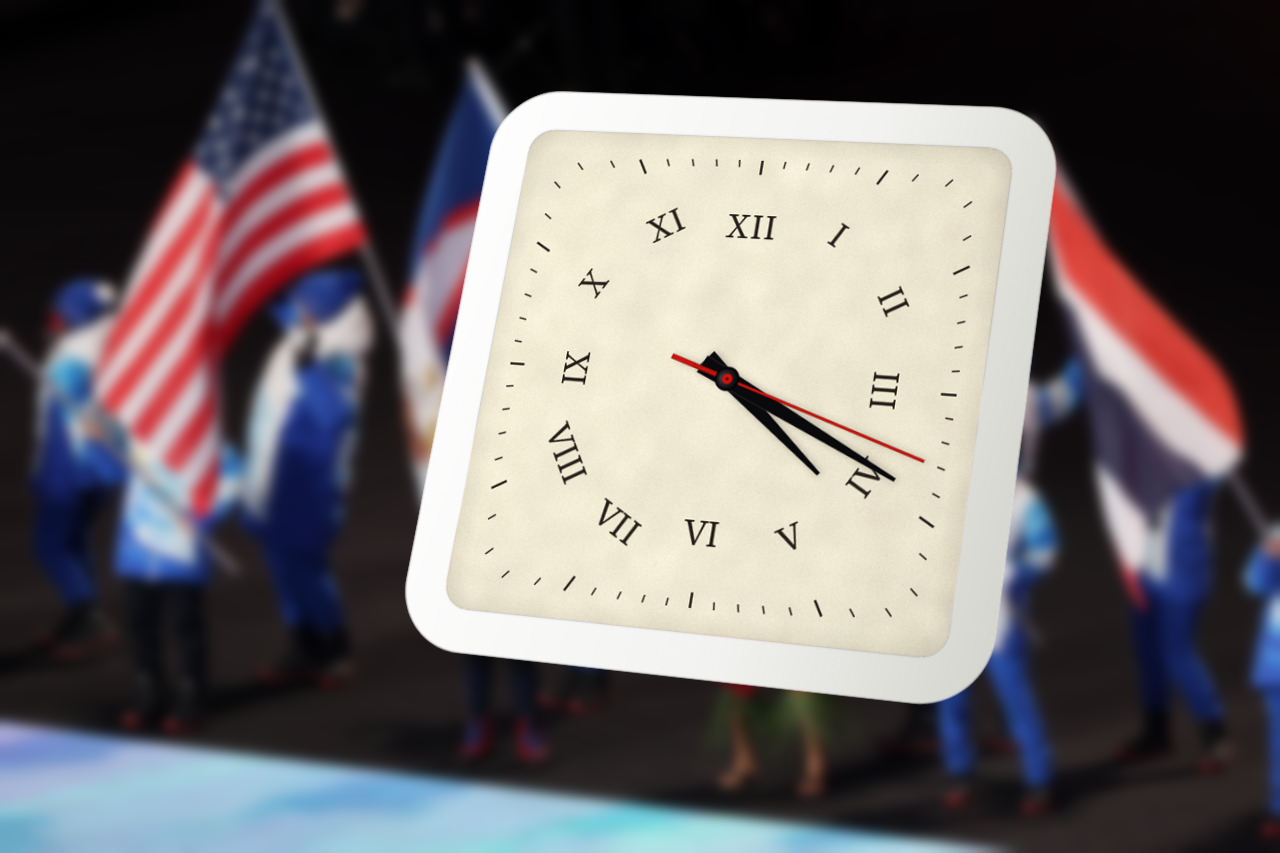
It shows 4,19,18
